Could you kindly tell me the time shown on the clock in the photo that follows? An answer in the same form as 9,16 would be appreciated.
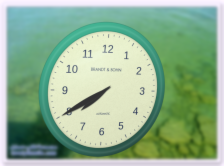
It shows 7,40
